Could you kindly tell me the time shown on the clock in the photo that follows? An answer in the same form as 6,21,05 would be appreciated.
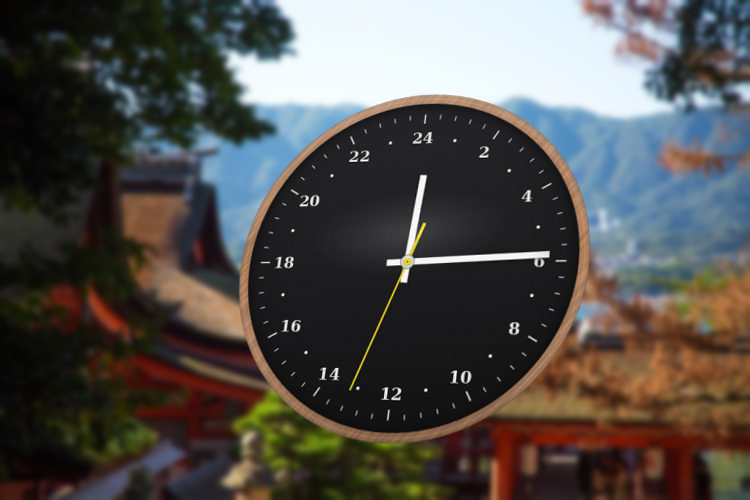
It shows 0,14,33
